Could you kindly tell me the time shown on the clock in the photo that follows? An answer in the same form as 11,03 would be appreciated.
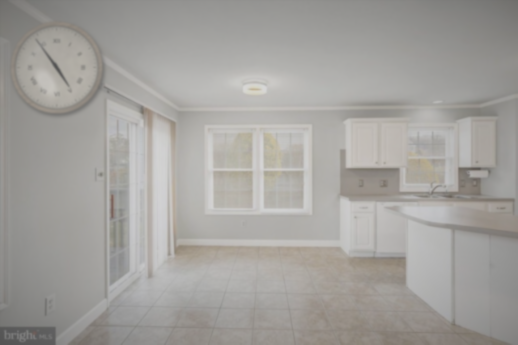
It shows 4,54
